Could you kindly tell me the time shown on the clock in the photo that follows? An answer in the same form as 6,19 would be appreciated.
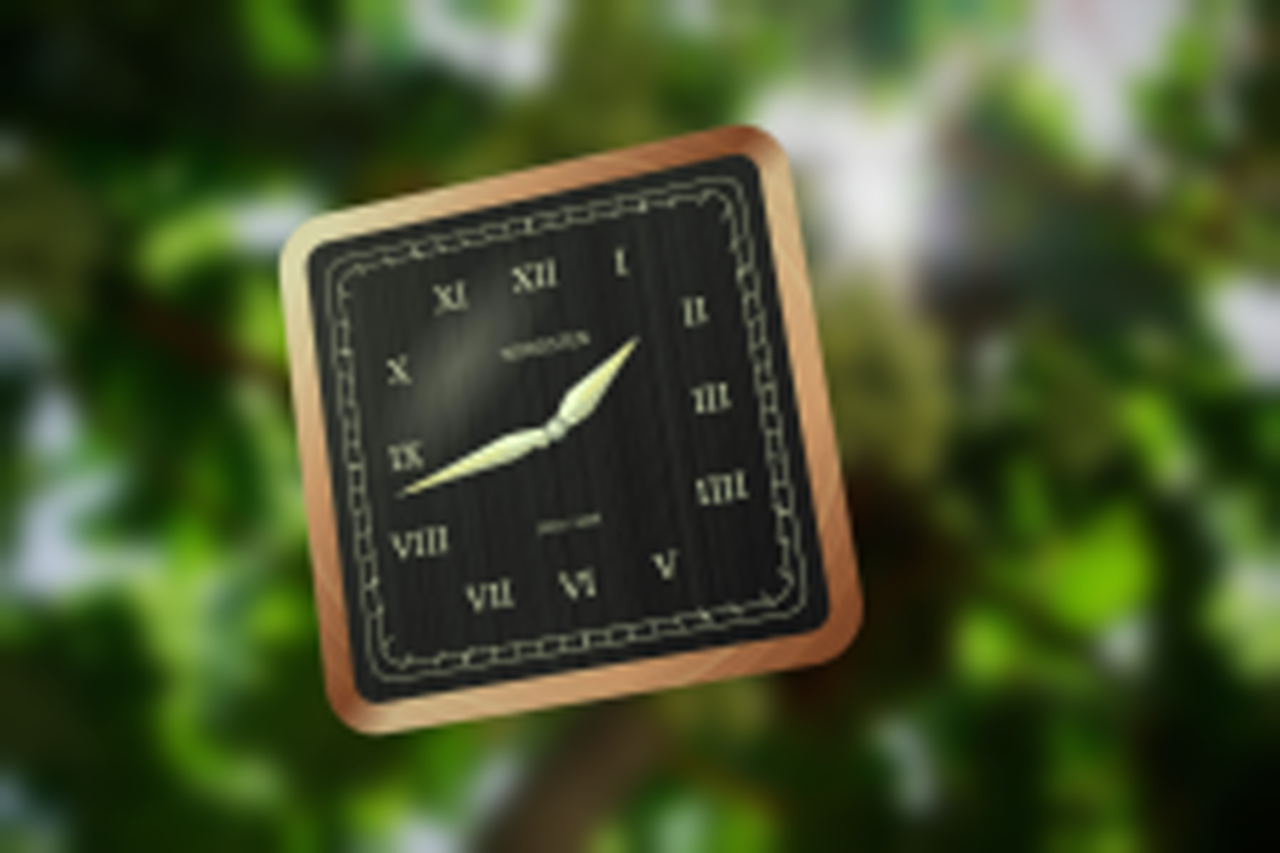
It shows 1,43
